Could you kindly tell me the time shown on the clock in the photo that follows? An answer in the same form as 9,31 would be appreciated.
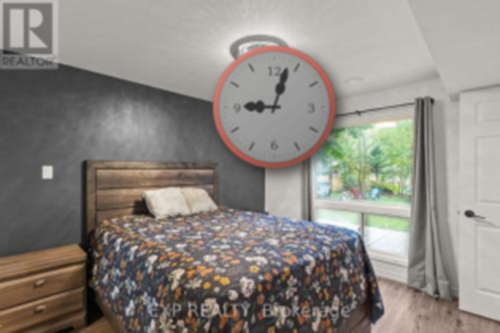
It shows 9,03
